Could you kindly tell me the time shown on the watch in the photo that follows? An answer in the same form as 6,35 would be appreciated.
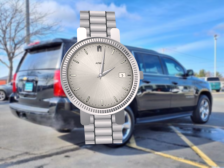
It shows 2,02
